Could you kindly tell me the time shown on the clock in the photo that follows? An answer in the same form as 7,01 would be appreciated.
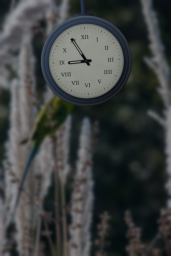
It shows 8,55
